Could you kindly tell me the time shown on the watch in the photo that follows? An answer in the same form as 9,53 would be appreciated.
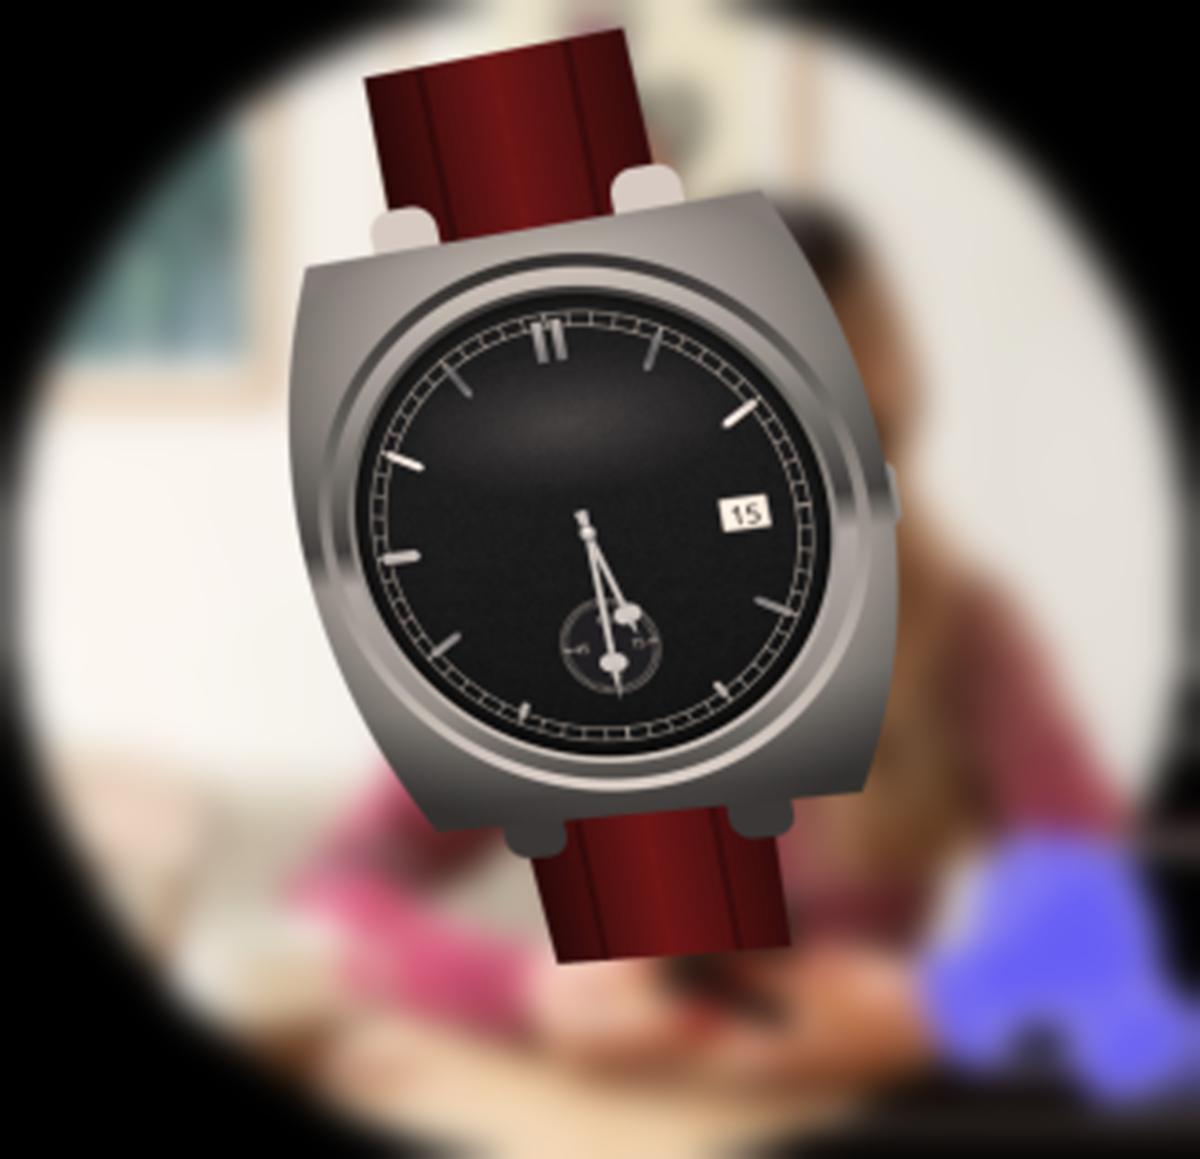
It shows 5,30
